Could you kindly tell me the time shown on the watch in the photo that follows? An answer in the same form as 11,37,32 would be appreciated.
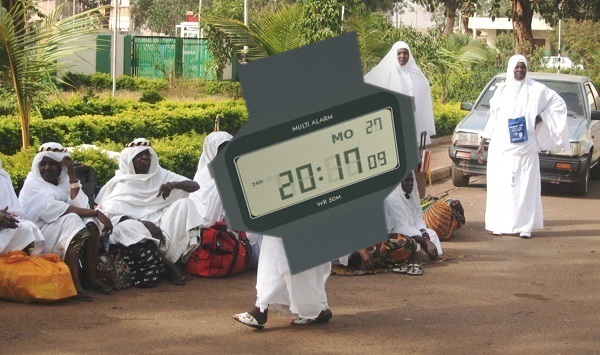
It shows 20,17,09
